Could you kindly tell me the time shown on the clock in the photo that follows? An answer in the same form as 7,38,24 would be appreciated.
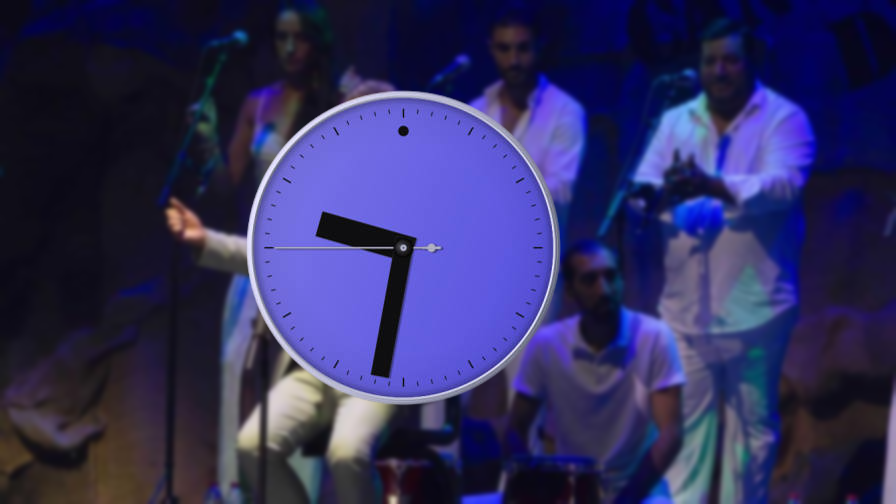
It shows 9,31,45
